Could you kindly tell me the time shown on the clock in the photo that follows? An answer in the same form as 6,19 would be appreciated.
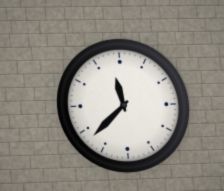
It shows 11,38
